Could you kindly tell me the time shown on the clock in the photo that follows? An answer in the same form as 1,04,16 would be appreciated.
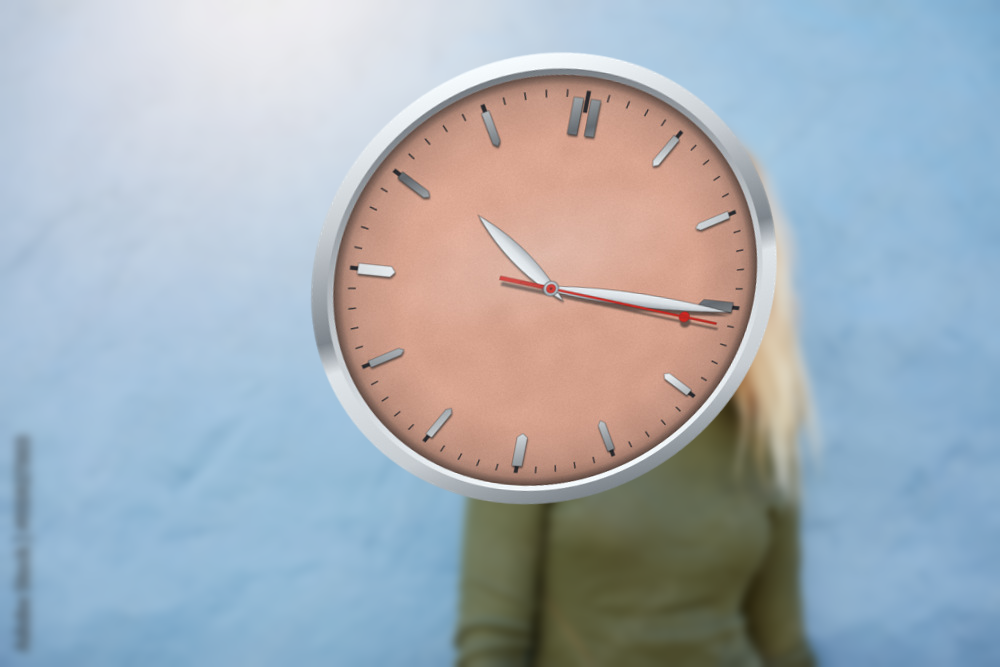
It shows 10,15,16
